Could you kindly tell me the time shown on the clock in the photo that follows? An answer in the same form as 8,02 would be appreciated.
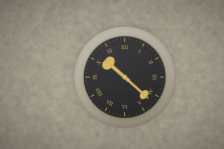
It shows 10,22
